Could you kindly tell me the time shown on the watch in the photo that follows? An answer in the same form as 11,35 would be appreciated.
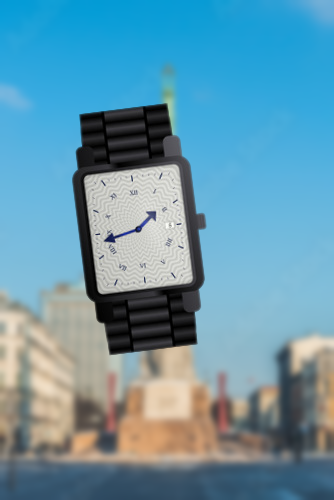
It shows 1,43
